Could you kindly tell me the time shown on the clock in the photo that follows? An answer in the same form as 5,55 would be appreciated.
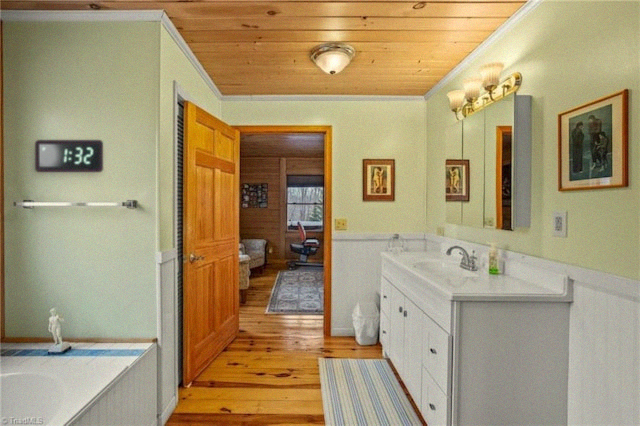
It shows 1,32
